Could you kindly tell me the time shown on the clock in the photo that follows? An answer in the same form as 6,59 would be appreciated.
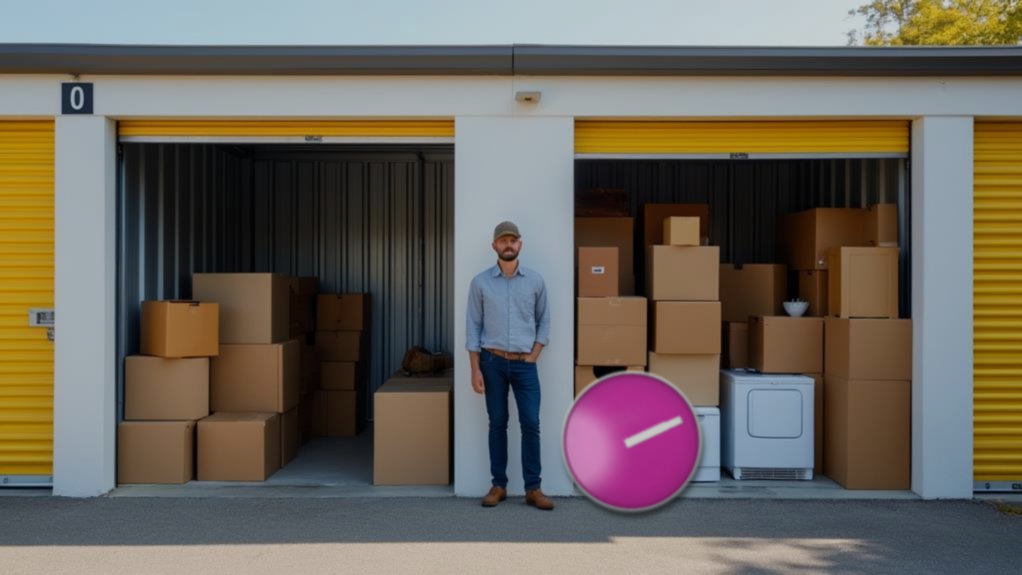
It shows 2,11
